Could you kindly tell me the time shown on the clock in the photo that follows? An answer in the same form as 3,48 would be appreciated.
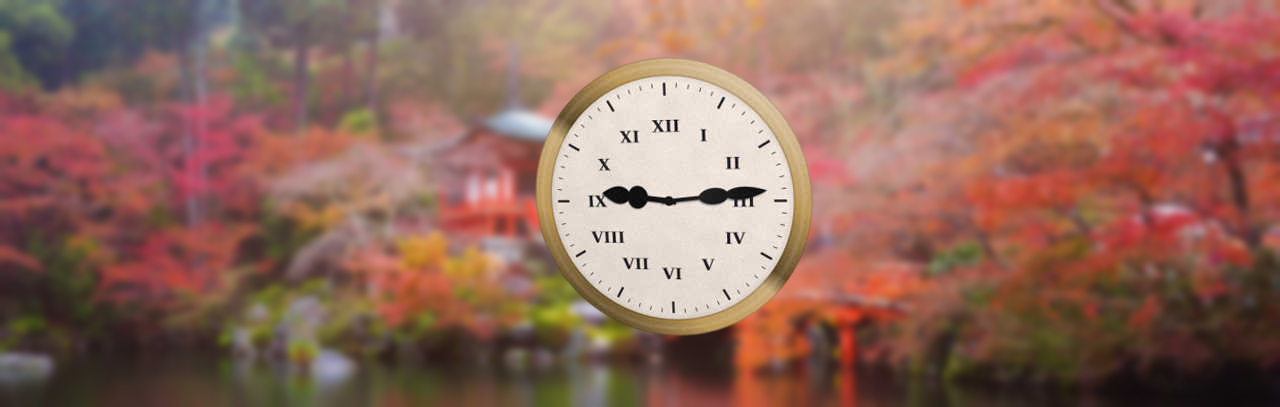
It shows 9,14
